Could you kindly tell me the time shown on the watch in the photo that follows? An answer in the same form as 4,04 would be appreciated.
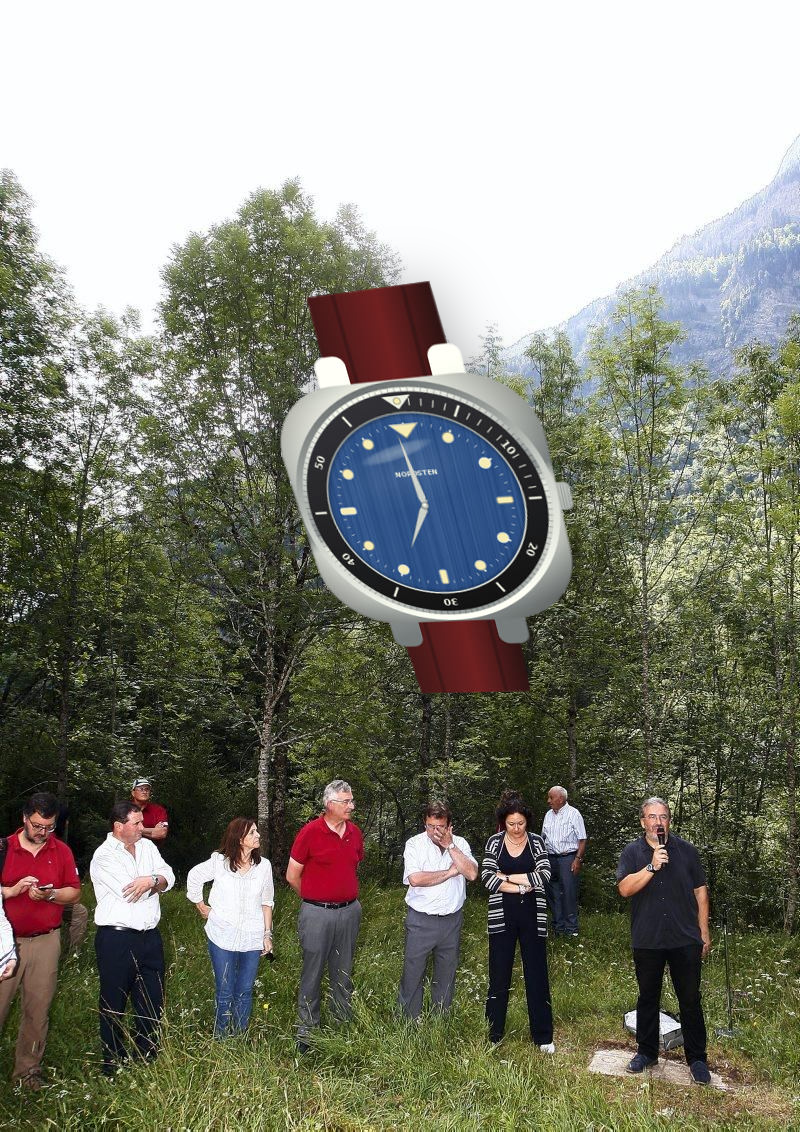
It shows 6,59
